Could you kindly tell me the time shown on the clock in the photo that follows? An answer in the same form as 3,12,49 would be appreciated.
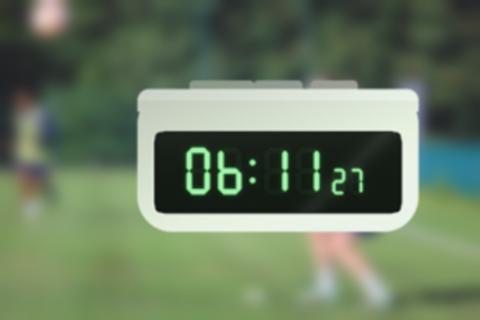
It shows 6,11,27
